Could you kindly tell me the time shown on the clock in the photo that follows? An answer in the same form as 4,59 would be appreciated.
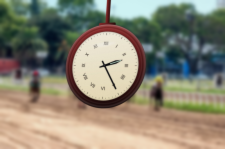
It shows 2,25
